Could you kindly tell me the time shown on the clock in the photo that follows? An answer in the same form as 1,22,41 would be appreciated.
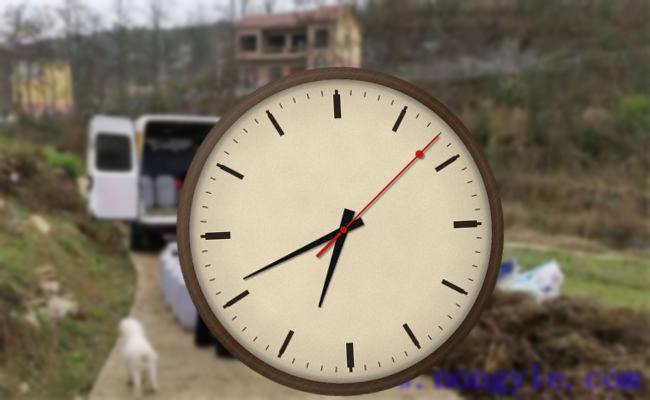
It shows 6,41,08
